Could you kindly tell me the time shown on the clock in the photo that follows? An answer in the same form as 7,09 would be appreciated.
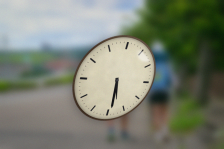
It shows 5,29
